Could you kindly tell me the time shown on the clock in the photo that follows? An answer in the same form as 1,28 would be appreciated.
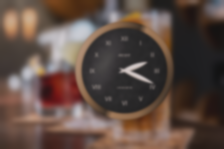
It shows 2,19
